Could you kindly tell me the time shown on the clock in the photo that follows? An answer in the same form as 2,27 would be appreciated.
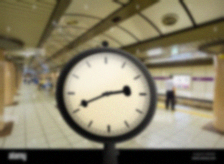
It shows 2,41
